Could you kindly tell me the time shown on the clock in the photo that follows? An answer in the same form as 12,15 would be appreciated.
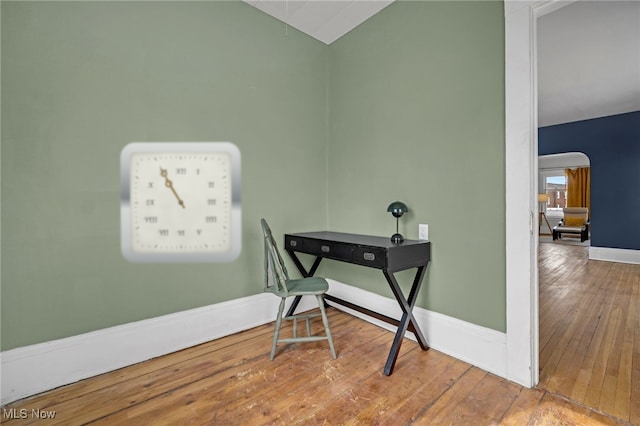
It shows 10,55
